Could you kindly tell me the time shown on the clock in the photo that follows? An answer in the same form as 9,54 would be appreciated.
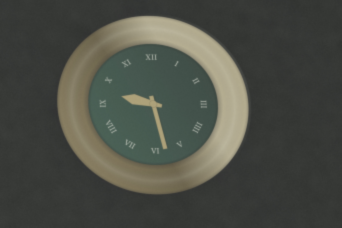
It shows 9,28
